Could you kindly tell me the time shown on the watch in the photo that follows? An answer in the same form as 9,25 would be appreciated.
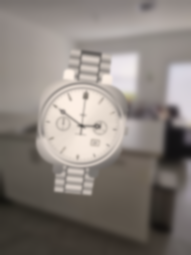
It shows 2,50
